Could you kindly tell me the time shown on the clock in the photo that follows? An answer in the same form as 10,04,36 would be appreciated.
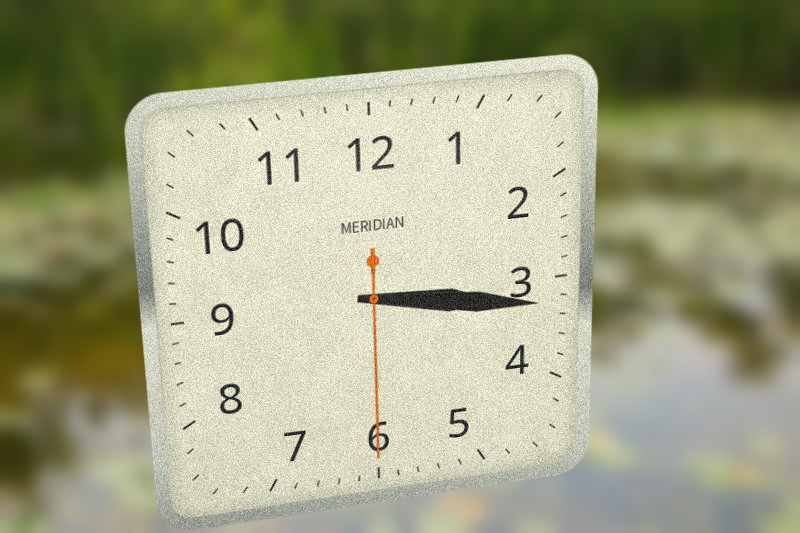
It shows 3,16,30
